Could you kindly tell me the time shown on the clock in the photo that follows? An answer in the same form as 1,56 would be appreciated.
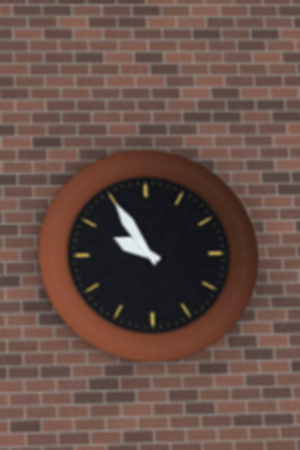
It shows 9,55
